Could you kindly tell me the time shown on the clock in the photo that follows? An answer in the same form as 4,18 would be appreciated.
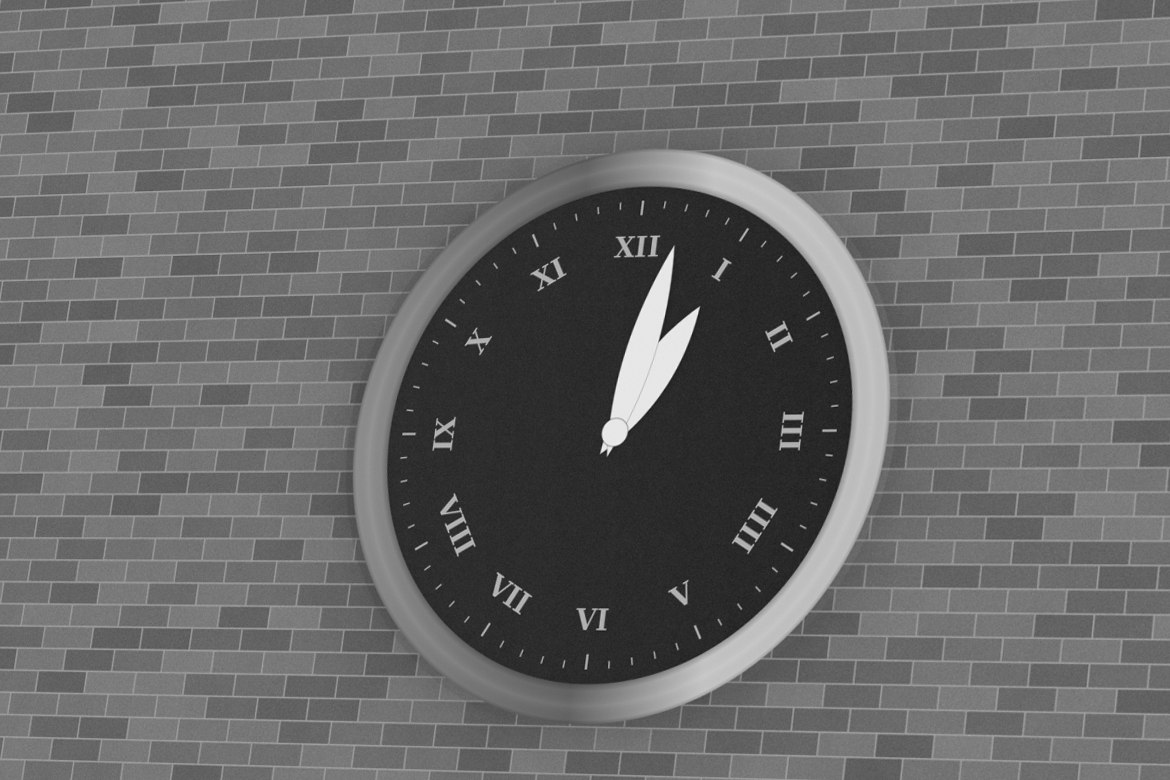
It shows 1,02
